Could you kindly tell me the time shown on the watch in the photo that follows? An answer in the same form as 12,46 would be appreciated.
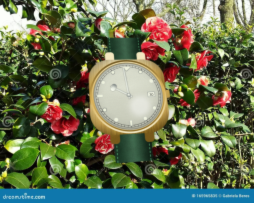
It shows 9,59
